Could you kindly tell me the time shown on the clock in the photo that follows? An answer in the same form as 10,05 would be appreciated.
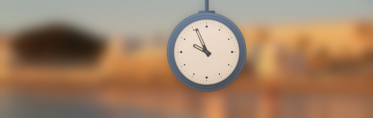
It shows 9,56
